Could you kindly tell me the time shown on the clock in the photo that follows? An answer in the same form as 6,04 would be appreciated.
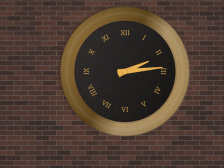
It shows 2,14
